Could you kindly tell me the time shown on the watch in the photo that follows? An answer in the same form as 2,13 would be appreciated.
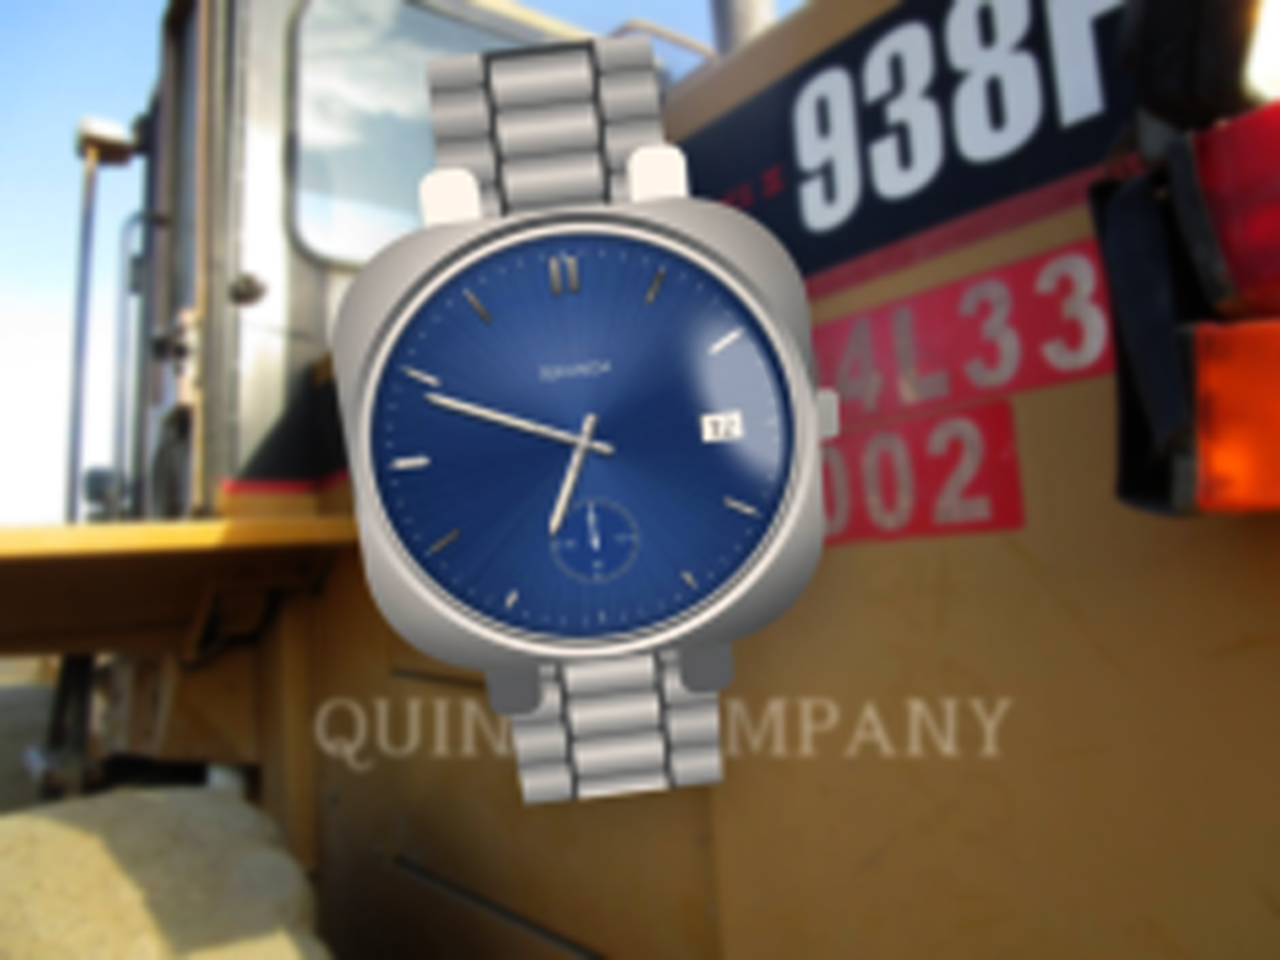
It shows 6,49
